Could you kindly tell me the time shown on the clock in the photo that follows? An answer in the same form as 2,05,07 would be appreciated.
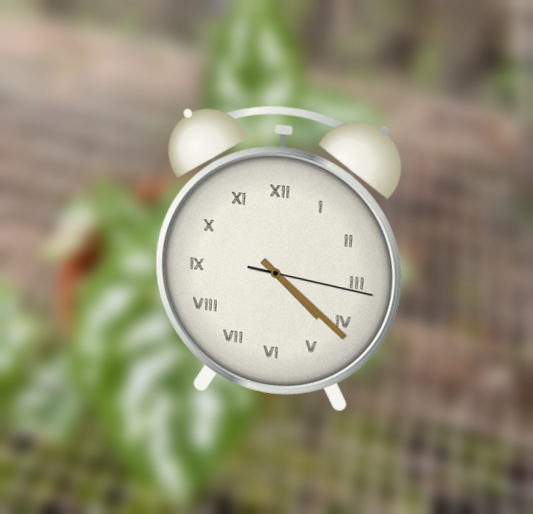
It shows 4,21,16
